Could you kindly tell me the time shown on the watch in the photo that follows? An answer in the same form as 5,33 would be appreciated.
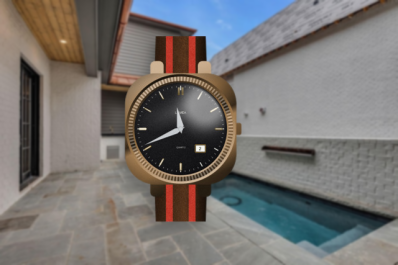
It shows 11,41
